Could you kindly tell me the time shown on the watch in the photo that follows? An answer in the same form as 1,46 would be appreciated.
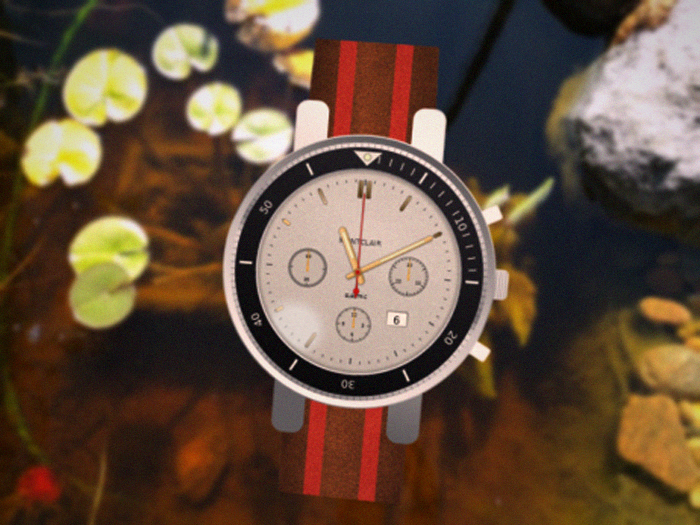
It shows 11,10
